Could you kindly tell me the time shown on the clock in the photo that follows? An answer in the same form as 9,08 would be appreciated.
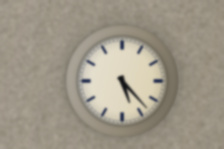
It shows 5,23
